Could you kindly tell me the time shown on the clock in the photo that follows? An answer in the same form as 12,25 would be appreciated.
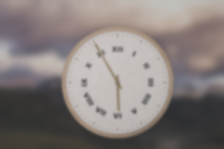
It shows 5,55
